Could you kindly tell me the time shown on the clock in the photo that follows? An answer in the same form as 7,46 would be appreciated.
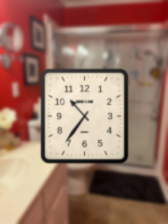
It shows 10,36
